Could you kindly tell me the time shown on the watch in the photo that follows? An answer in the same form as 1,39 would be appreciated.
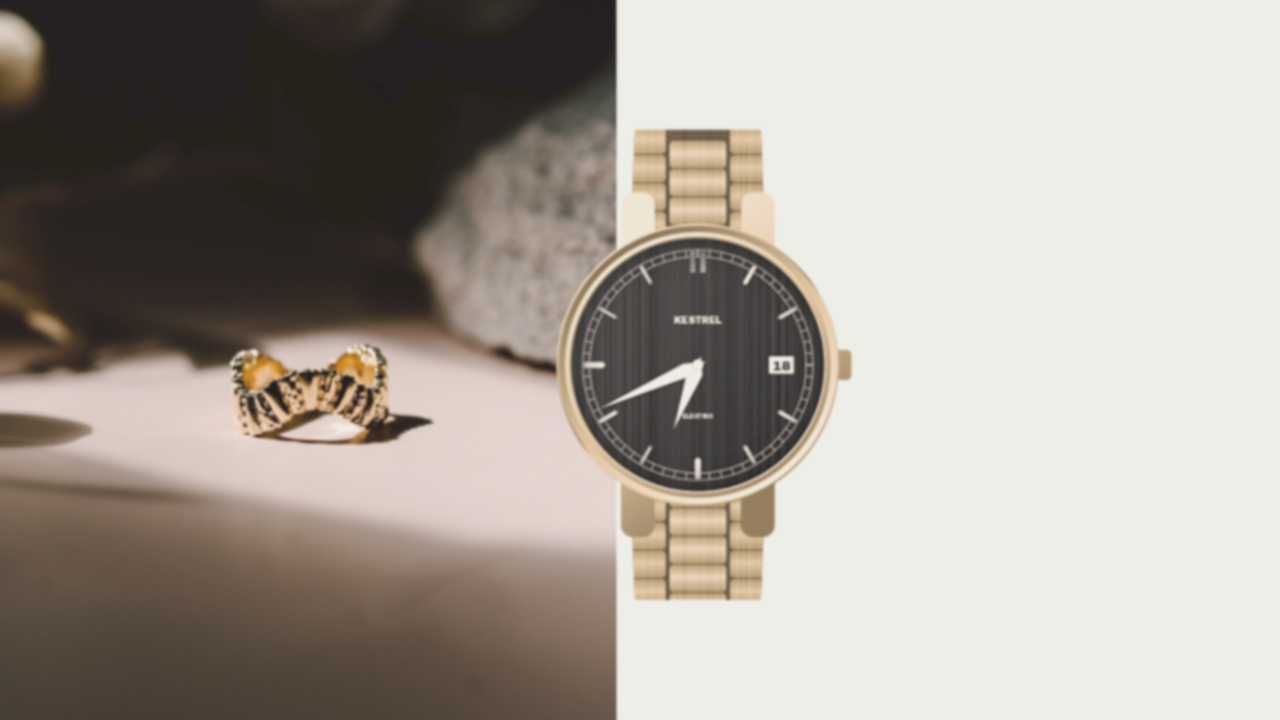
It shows 6,41
